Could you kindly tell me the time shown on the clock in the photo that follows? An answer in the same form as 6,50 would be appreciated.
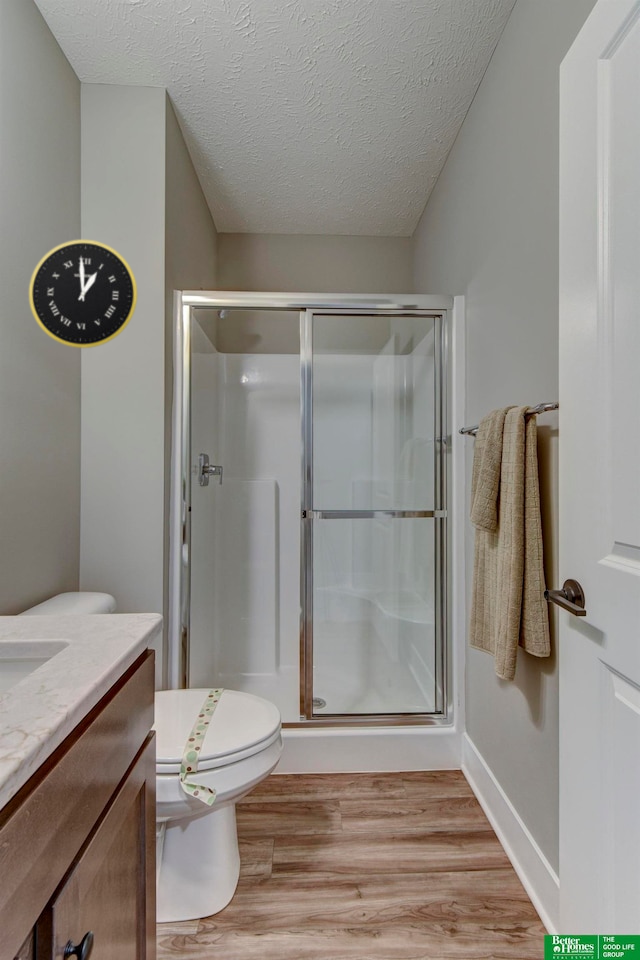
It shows 12,59
